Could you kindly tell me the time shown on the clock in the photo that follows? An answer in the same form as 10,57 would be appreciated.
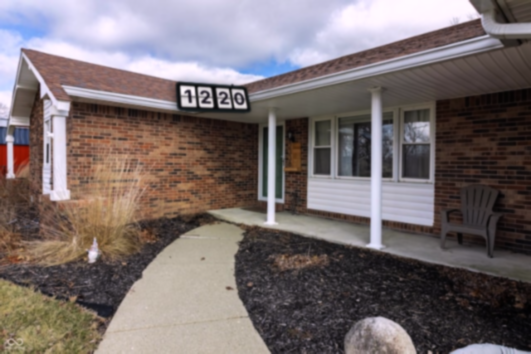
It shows 12,20
